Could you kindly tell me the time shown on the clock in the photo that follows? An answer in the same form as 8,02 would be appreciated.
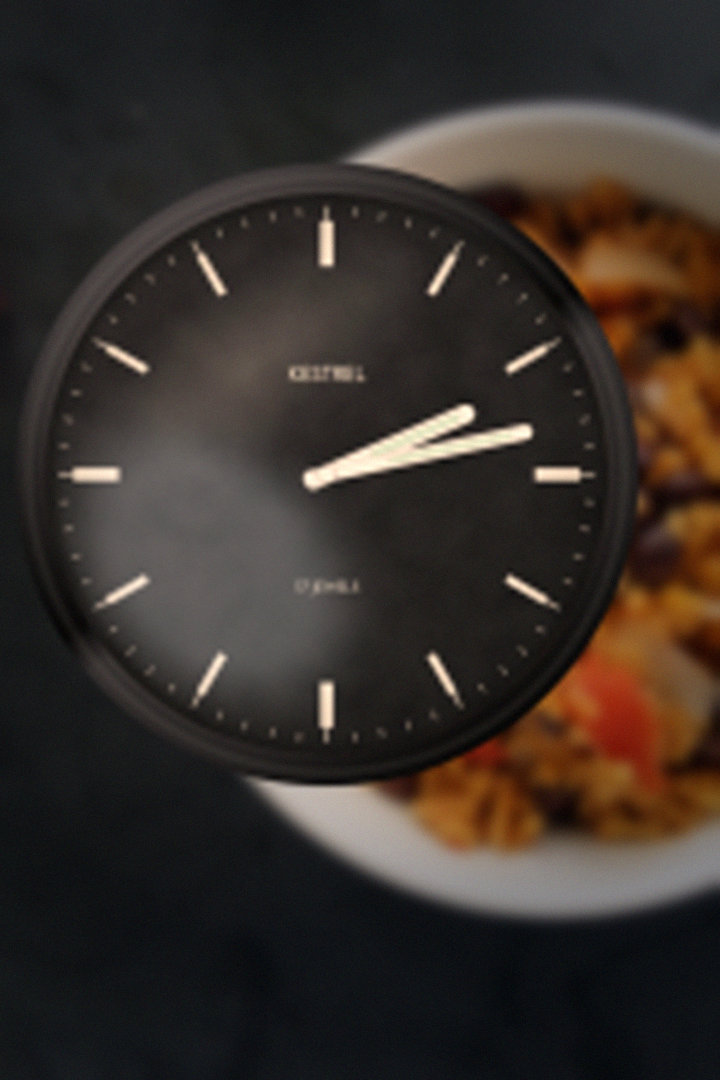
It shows 2,13
